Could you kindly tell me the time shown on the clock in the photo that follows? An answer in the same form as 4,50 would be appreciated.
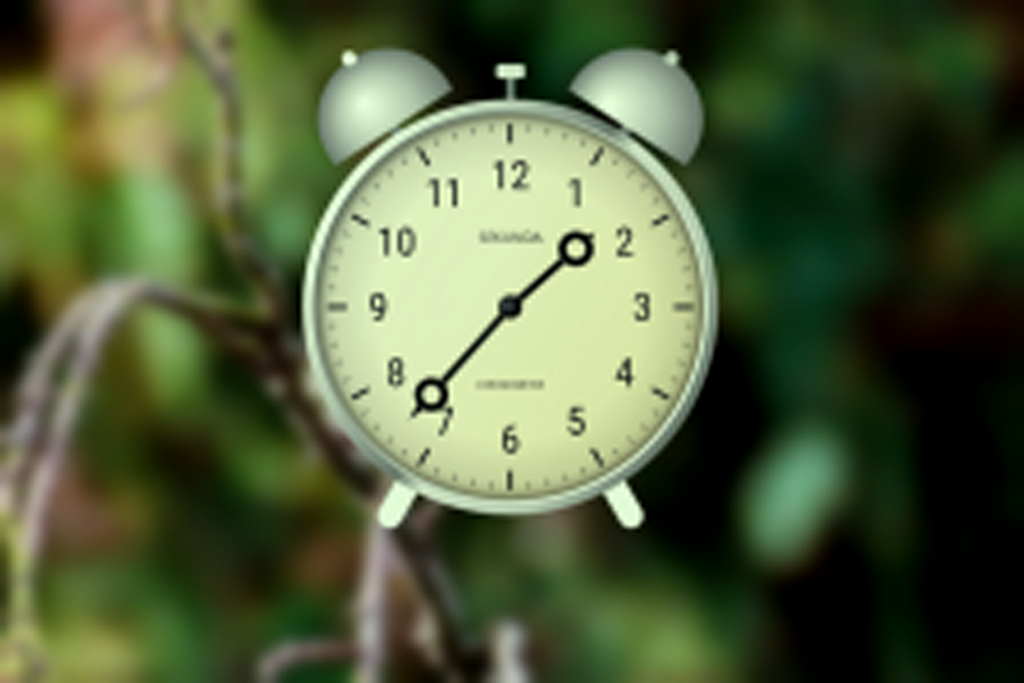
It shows 1,37
